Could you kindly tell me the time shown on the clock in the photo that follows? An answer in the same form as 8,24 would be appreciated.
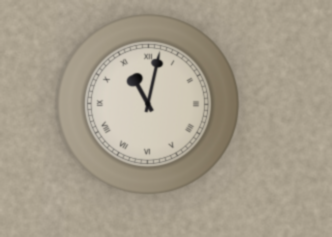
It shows 11,02
